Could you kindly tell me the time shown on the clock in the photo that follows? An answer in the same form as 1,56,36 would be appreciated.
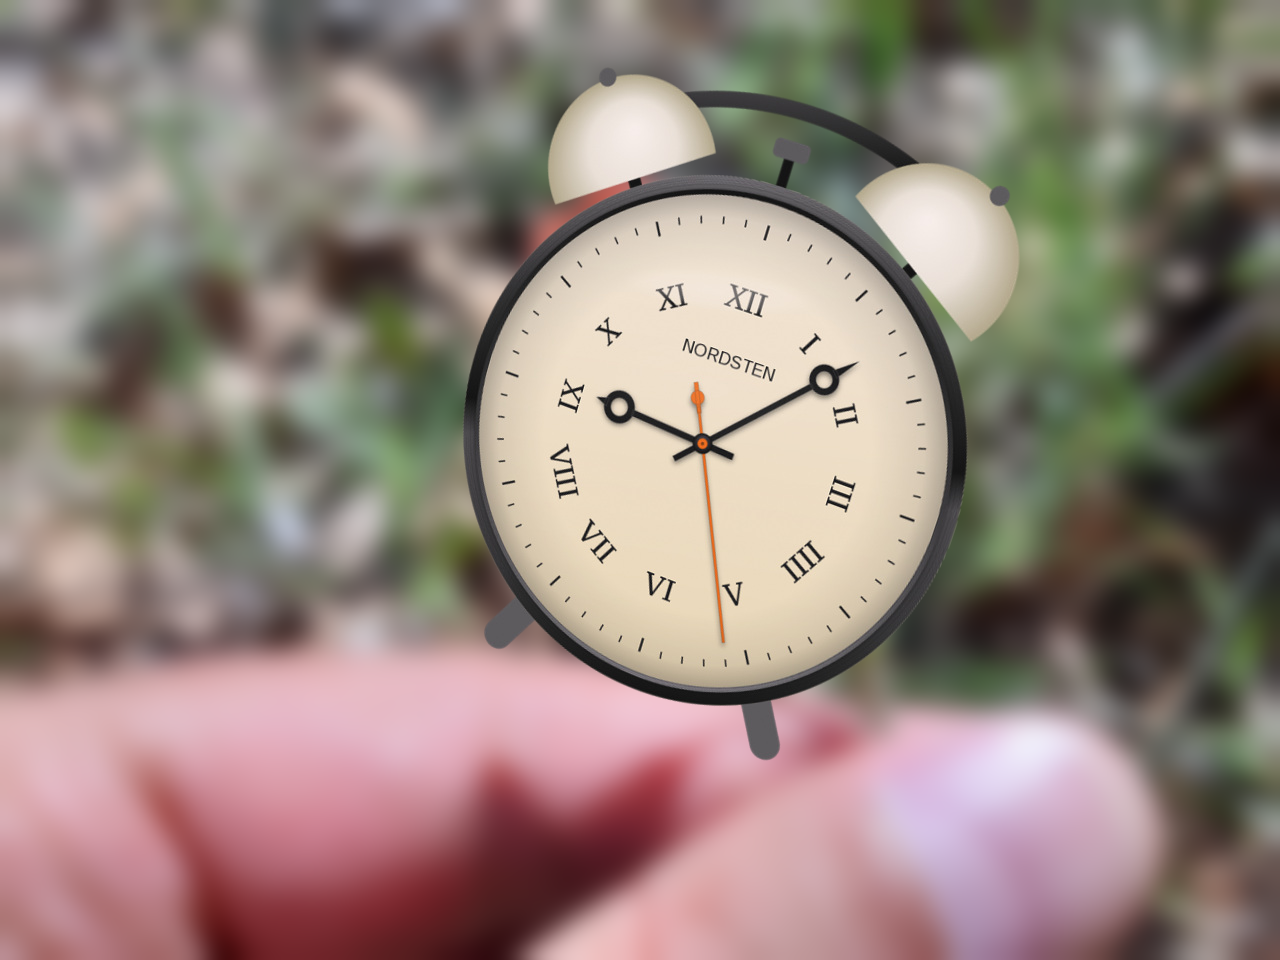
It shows 9,07,26
